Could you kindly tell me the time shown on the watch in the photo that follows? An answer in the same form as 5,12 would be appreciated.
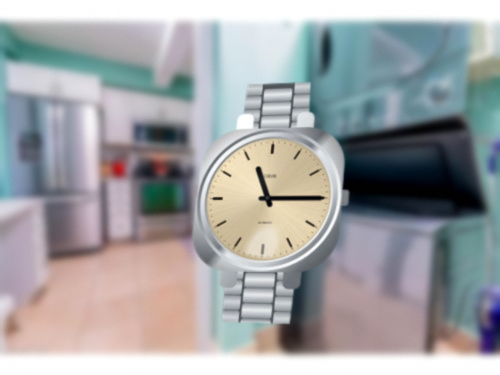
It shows 11,15
